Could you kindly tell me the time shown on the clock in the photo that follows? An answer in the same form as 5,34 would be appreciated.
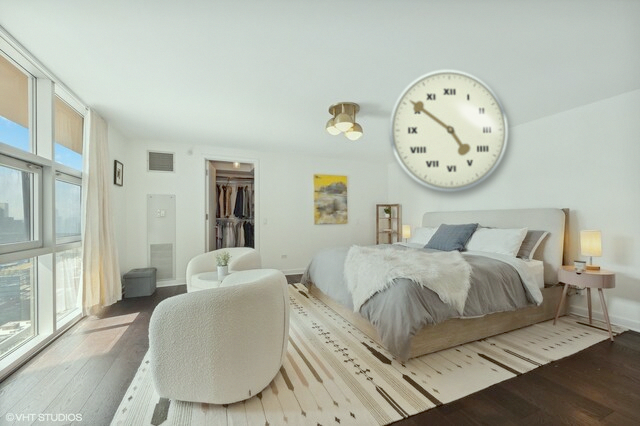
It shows 4,51
